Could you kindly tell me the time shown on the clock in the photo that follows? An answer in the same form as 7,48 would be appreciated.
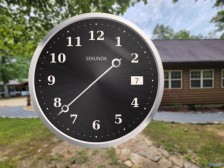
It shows 1,38
